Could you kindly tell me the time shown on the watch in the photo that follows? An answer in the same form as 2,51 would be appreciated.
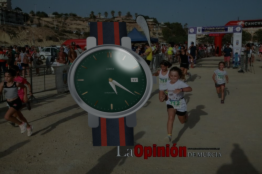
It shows 5,21
